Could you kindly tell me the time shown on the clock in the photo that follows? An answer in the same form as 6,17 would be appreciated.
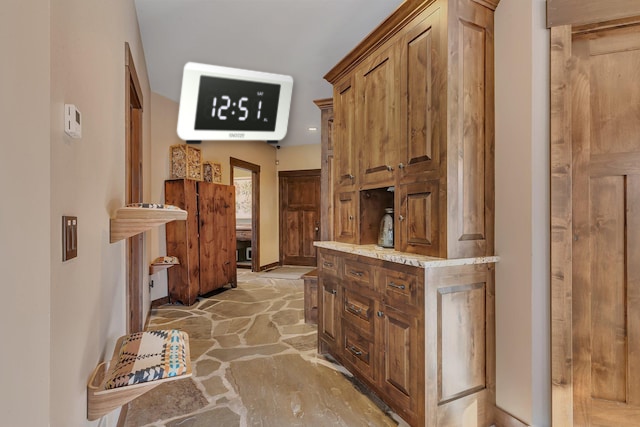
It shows 12,51
